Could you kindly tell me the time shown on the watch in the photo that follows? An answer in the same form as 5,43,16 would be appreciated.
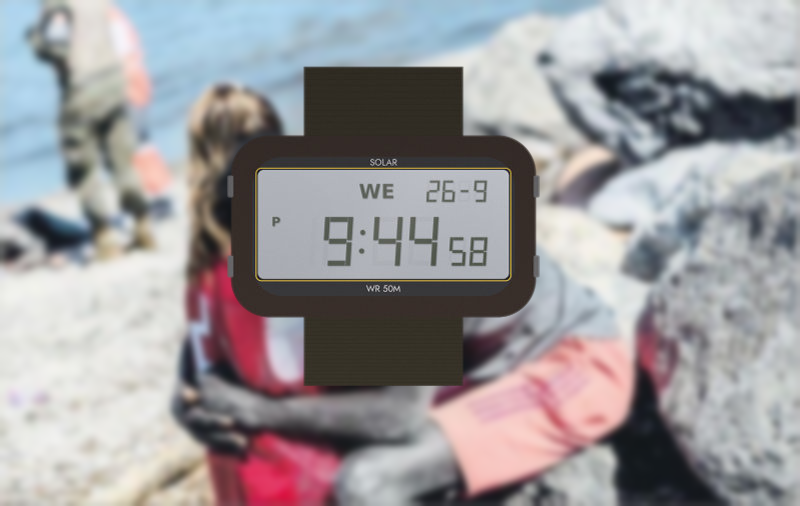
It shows 9,44,58
